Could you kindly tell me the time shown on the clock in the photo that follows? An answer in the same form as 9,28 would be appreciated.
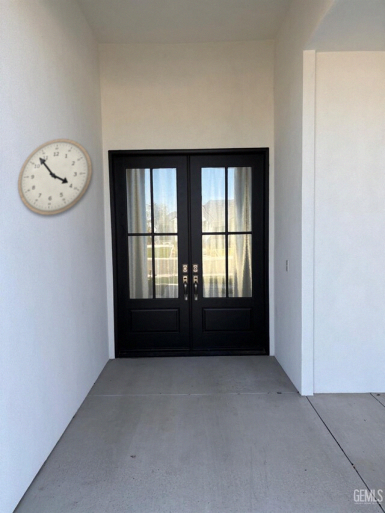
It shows 3,53
